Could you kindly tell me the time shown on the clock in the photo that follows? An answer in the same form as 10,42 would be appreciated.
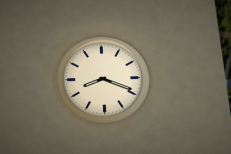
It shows 8,19
